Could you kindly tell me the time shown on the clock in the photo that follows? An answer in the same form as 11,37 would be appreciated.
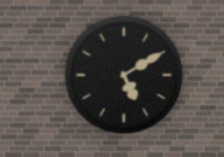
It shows 5,10
